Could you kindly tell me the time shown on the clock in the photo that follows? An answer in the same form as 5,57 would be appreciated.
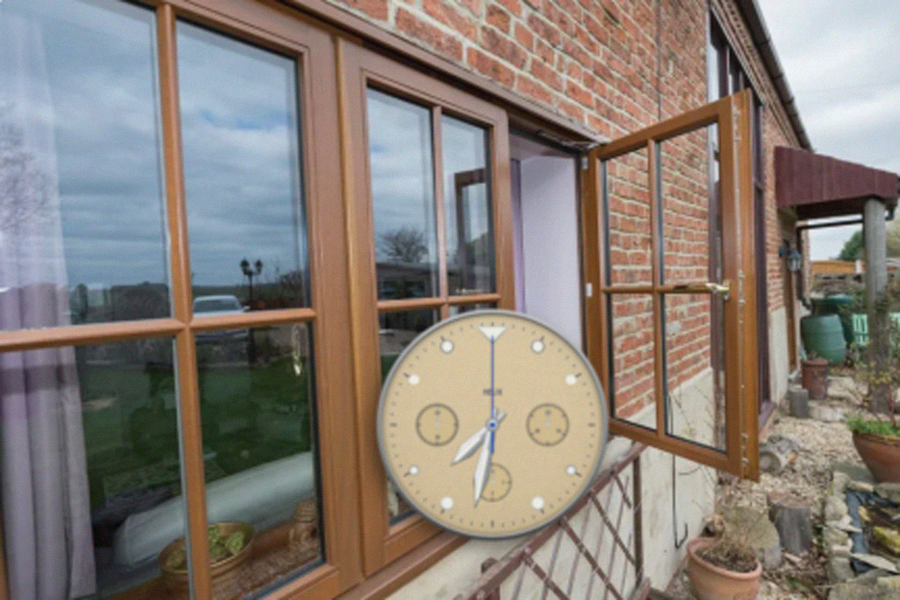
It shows 7,32
